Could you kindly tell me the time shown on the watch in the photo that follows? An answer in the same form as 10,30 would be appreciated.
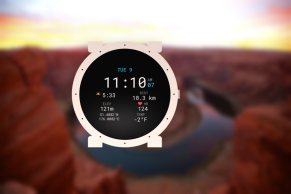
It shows 11,10
